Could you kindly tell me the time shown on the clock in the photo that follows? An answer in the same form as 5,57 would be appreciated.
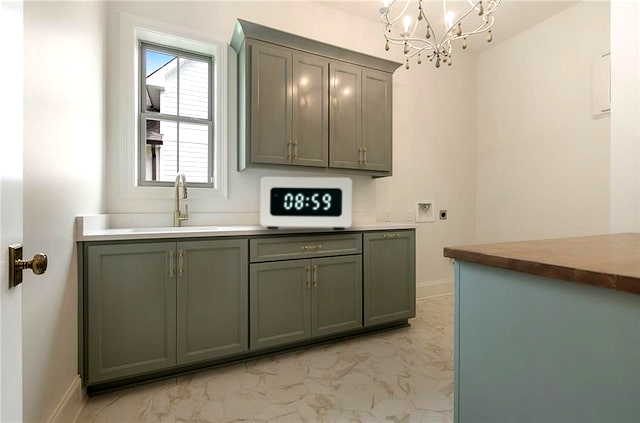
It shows 8,59
